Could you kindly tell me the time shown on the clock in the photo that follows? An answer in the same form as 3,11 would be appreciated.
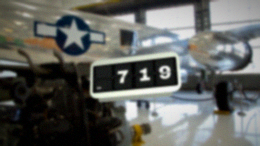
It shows 7,19
